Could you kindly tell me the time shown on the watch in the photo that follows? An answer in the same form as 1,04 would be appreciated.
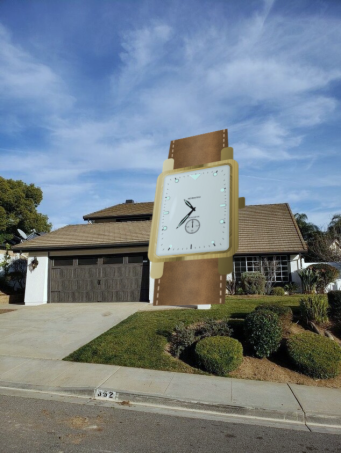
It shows 10,37
